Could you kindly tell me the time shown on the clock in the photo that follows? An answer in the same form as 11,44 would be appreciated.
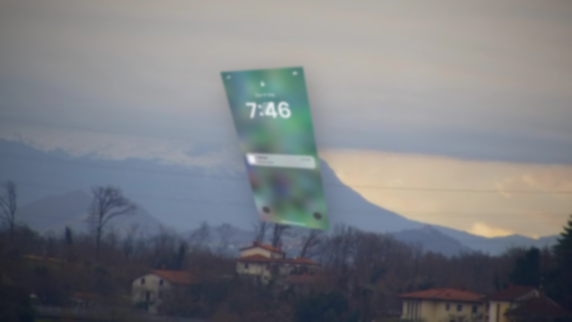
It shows 7,46
